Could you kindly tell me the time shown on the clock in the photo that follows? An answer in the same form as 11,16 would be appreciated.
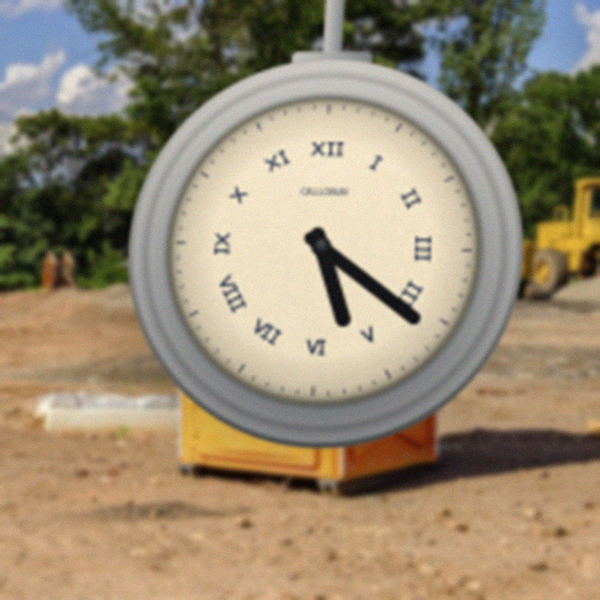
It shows 5,21
